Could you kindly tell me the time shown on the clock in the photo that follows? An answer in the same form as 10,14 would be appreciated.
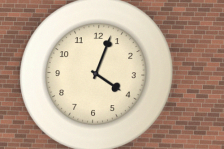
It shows 4,03
